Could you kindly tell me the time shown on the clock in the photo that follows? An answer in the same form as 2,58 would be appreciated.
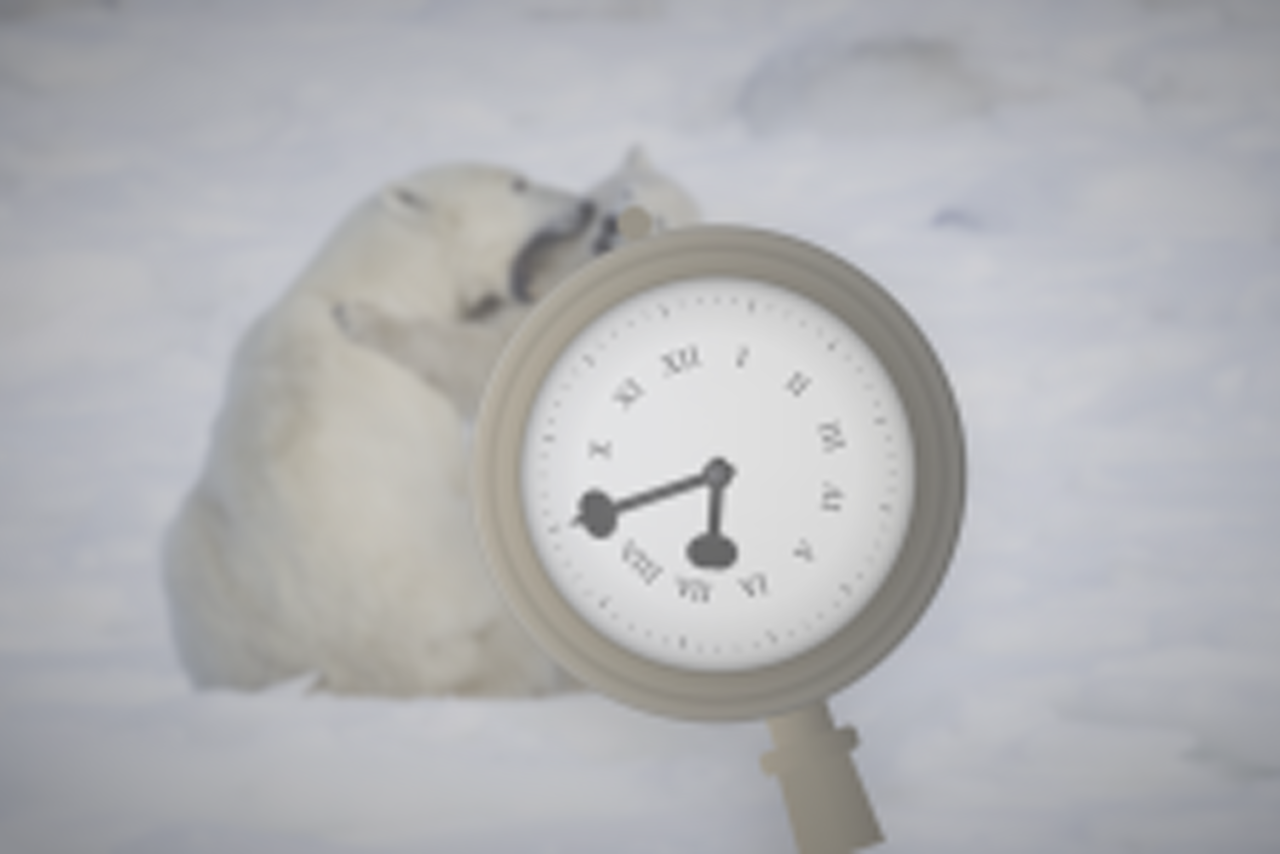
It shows 6,45
